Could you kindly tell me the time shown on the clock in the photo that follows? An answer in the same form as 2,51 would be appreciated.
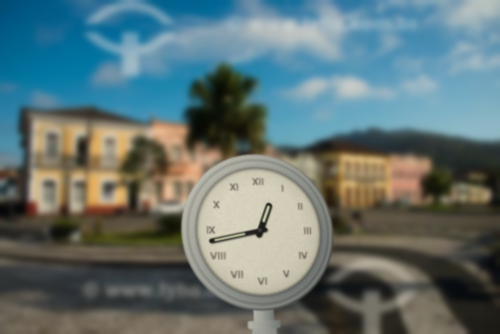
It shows 12,43
